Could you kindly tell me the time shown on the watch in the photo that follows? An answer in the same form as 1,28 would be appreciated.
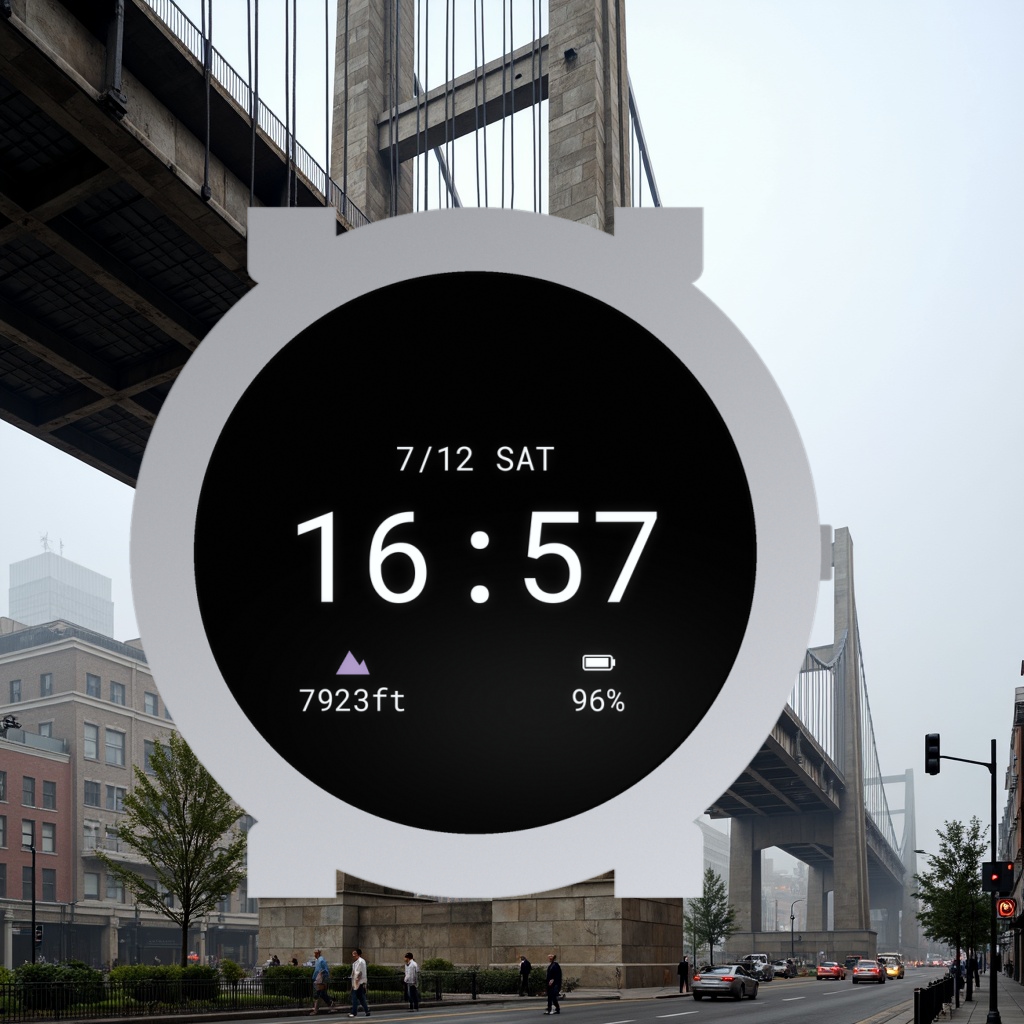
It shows 16,57
